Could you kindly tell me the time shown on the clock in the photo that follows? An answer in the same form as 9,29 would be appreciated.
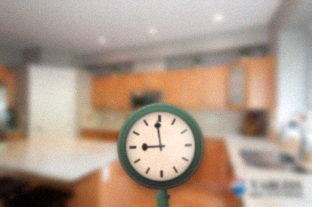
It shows 8,59
